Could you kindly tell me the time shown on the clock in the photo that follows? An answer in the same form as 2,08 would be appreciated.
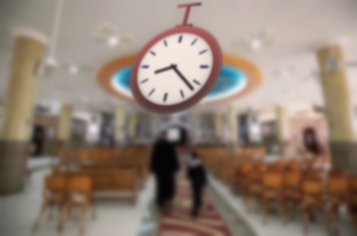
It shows 8,22
